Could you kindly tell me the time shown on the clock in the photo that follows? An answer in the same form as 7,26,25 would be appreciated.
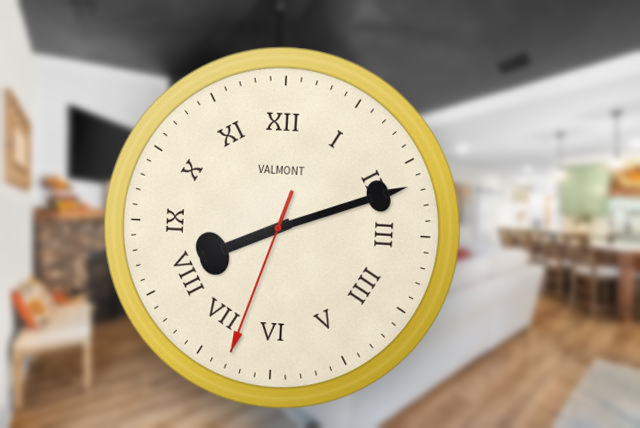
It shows 8,11,33
